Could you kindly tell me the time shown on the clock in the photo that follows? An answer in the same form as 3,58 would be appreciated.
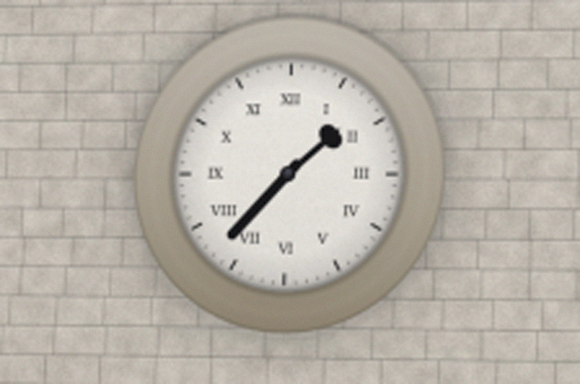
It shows 1,37
